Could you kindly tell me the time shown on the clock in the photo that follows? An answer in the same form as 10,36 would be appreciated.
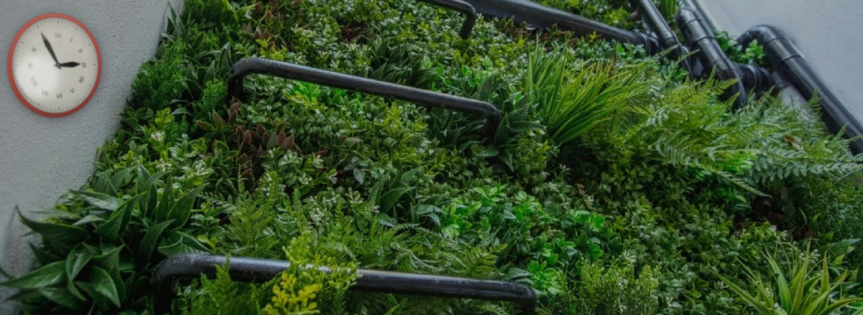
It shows 2,55
